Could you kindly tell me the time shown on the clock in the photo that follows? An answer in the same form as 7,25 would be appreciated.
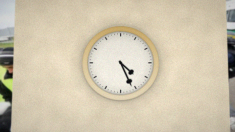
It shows 4,26
